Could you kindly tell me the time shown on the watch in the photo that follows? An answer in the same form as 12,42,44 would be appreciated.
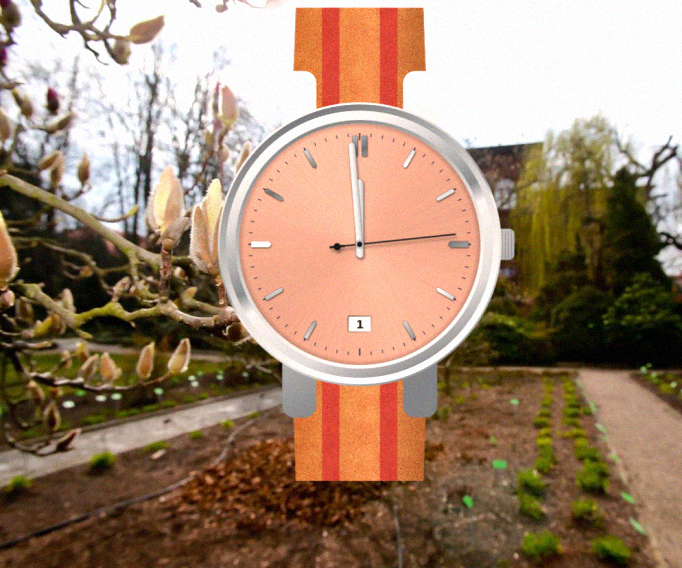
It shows 11,59,14
